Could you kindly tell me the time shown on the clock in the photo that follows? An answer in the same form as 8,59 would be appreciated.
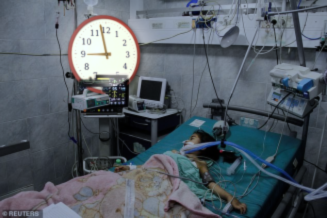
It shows 8,58
